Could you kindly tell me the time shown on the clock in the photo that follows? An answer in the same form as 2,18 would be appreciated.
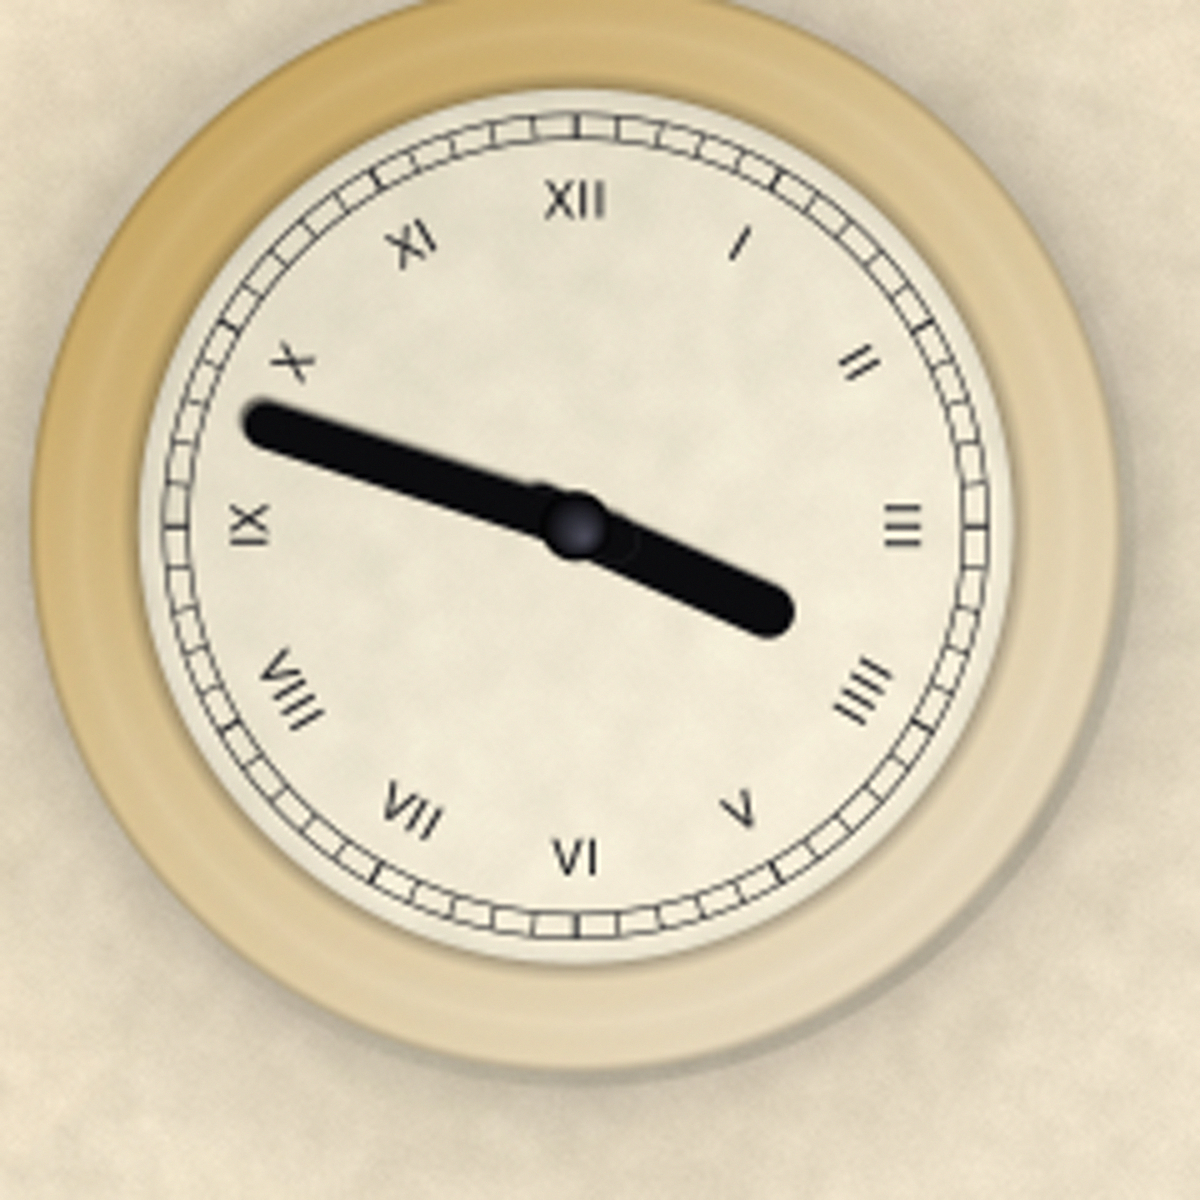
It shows 3,48
